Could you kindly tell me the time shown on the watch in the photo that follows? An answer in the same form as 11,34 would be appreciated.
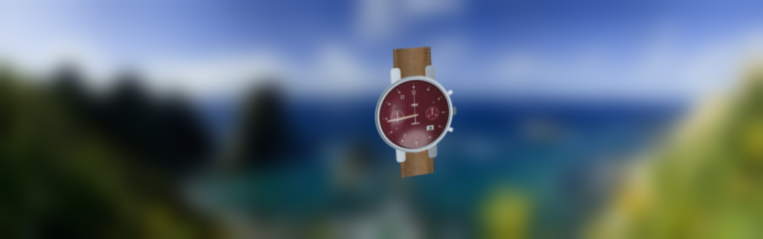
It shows 8,44
